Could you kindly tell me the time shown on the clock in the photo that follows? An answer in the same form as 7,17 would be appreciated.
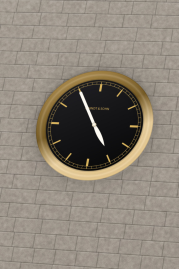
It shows 4,55
